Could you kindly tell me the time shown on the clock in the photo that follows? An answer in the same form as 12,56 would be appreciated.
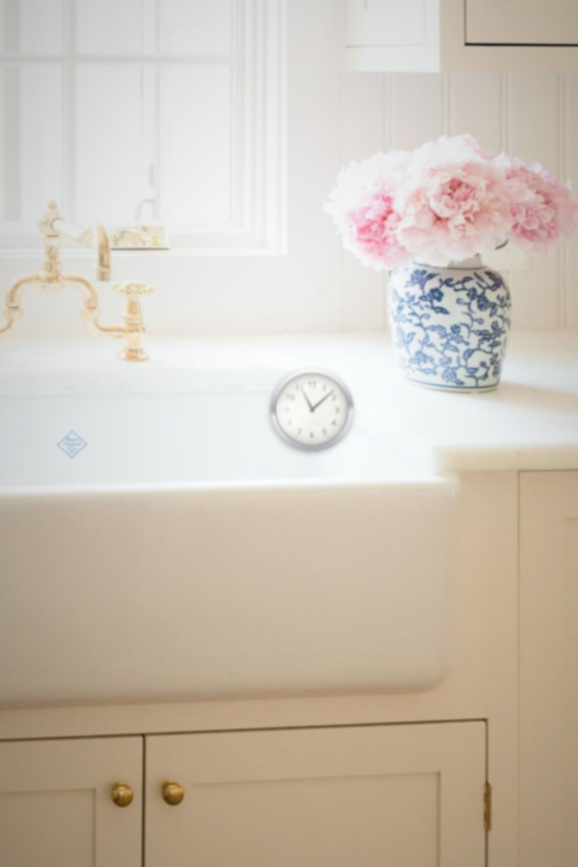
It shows 11,08
